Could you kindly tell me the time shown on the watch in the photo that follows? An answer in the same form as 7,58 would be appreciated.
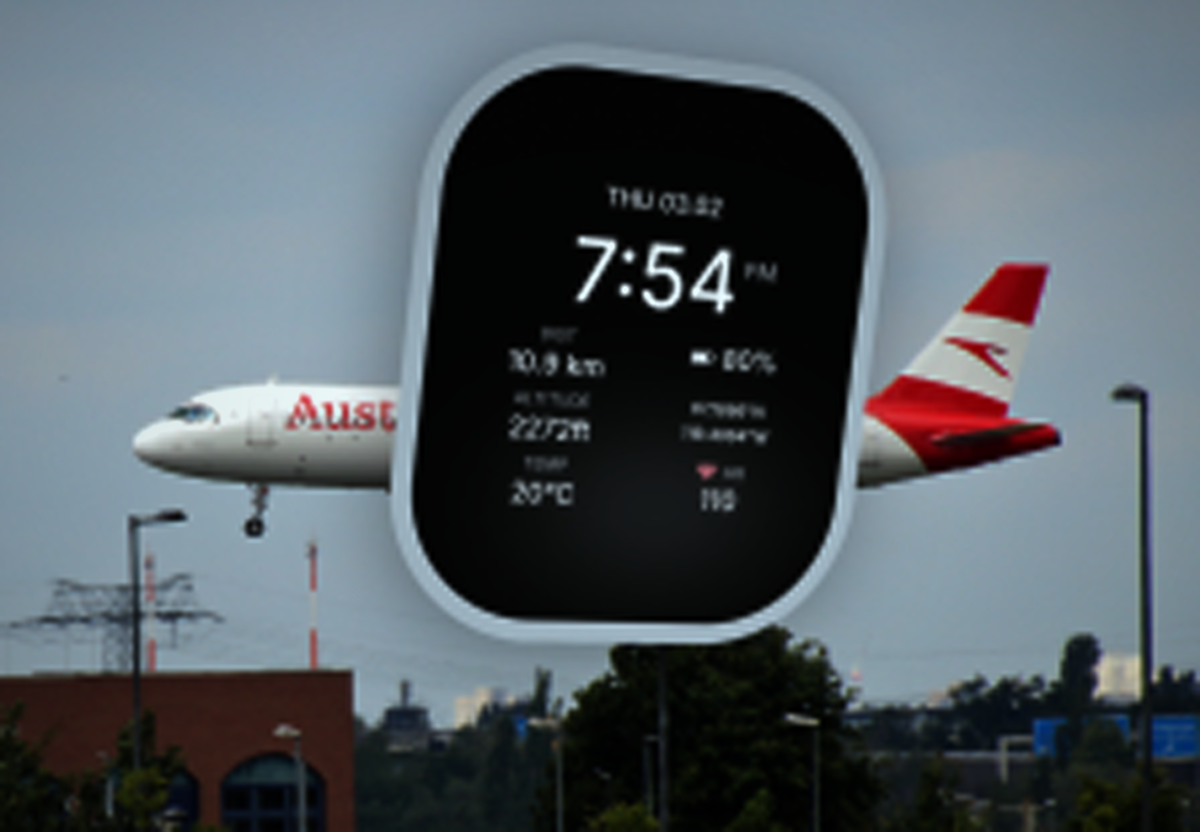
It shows 7,54
